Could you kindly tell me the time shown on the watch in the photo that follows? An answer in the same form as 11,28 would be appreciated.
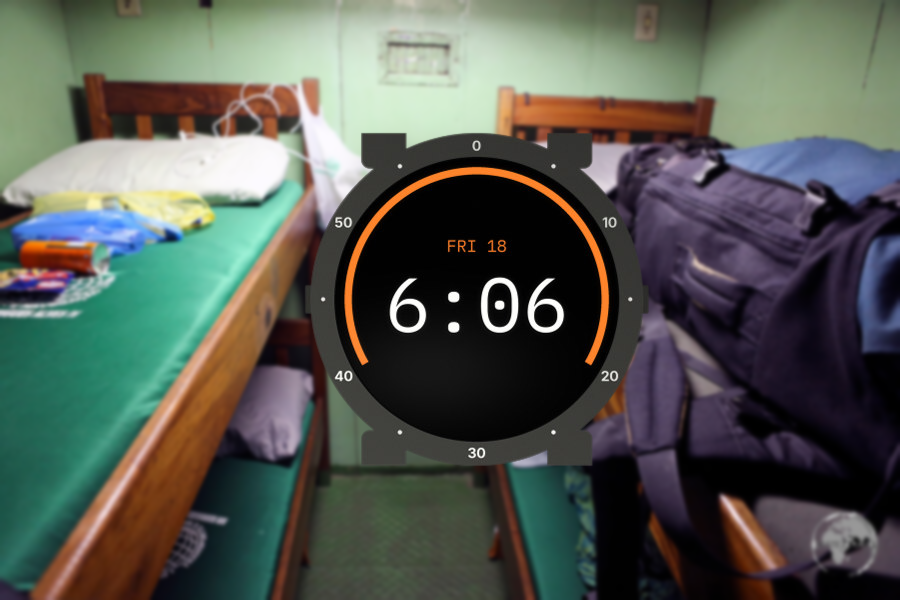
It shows 6,06
